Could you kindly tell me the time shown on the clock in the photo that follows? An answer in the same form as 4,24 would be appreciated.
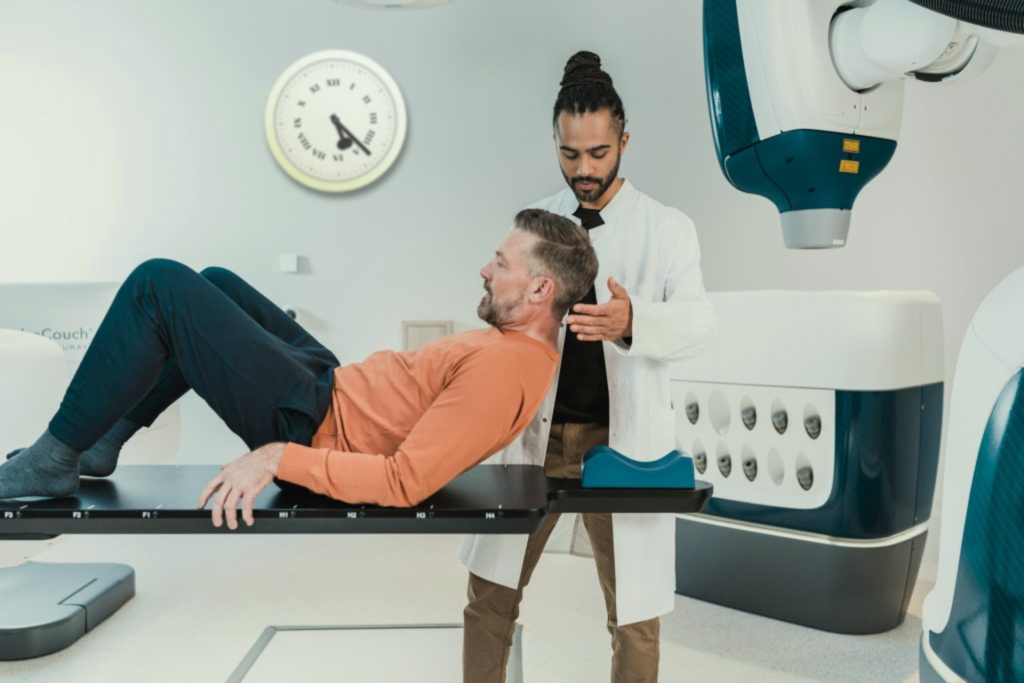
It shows 5,23
